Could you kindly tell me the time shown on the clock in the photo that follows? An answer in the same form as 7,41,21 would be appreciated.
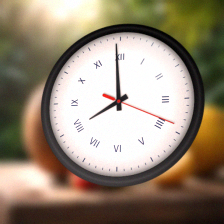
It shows 7,59,19
